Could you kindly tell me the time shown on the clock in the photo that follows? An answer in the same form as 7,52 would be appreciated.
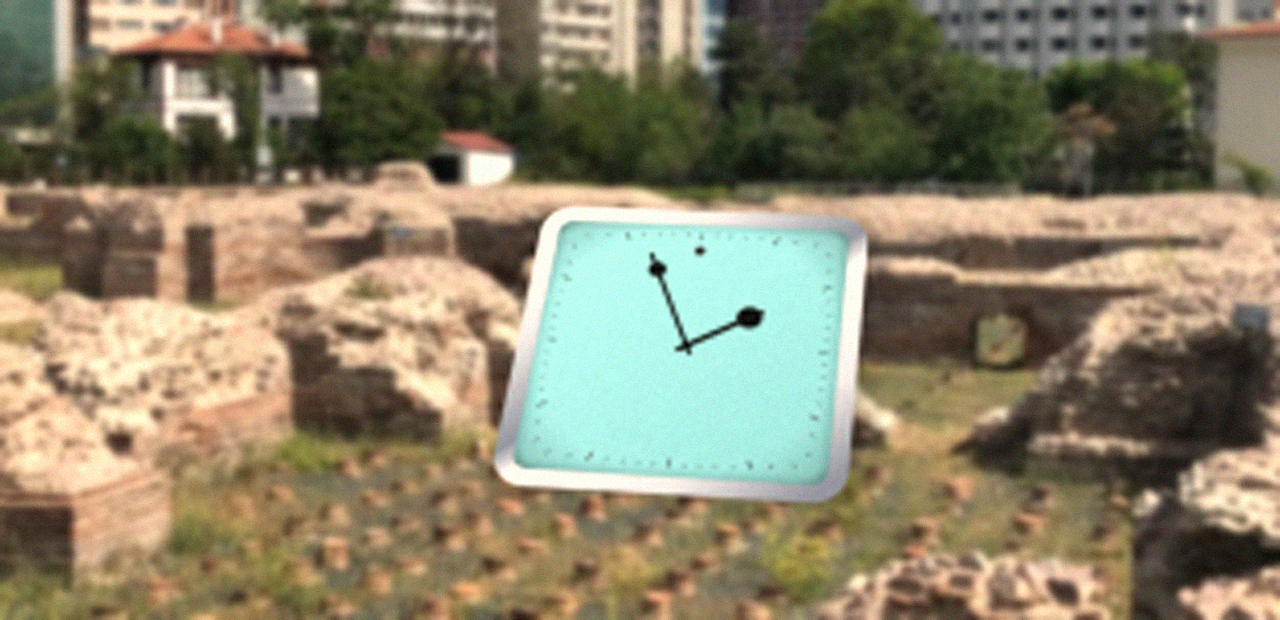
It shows 1,56
